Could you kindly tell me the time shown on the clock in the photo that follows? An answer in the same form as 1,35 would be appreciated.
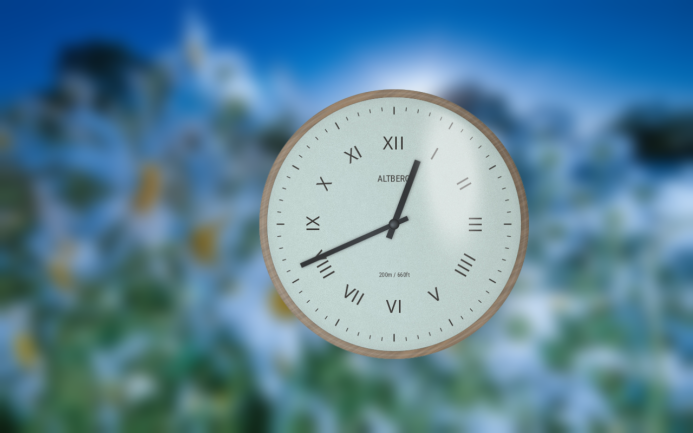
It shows 12,41
